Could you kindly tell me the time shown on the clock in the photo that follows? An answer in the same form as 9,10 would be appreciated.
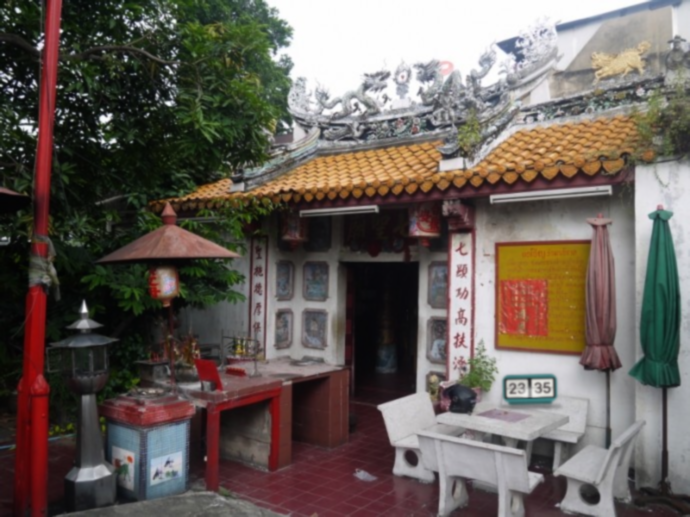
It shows 23,35
